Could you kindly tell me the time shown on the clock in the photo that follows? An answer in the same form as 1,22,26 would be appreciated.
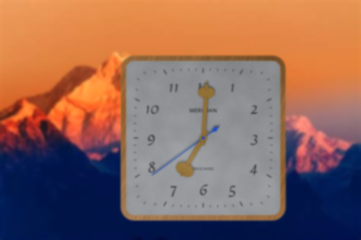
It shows 7,00,39
